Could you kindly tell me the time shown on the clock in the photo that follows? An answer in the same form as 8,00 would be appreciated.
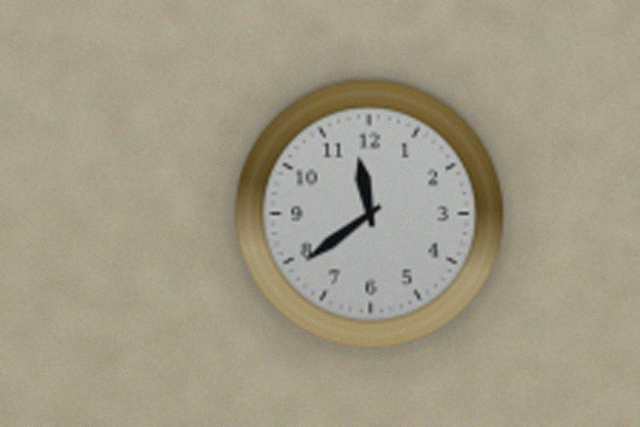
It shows 11,39
